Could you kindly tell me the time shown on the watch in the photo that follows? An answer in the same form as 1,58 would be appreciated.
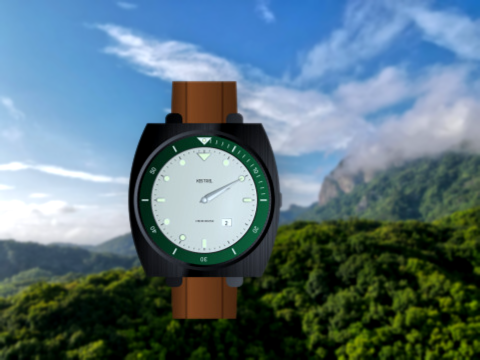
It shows 2,10
